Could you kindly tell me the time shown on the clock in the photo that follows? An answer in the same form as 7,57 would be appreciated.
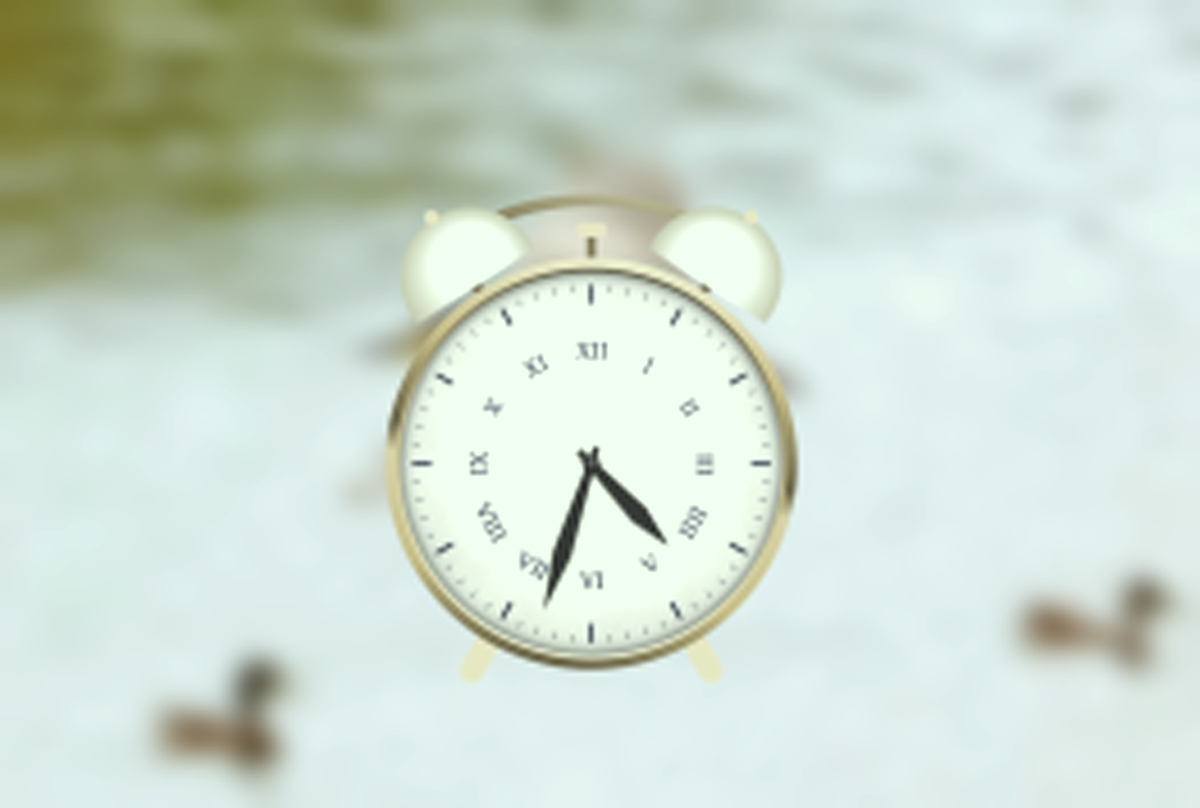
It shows 4,33
